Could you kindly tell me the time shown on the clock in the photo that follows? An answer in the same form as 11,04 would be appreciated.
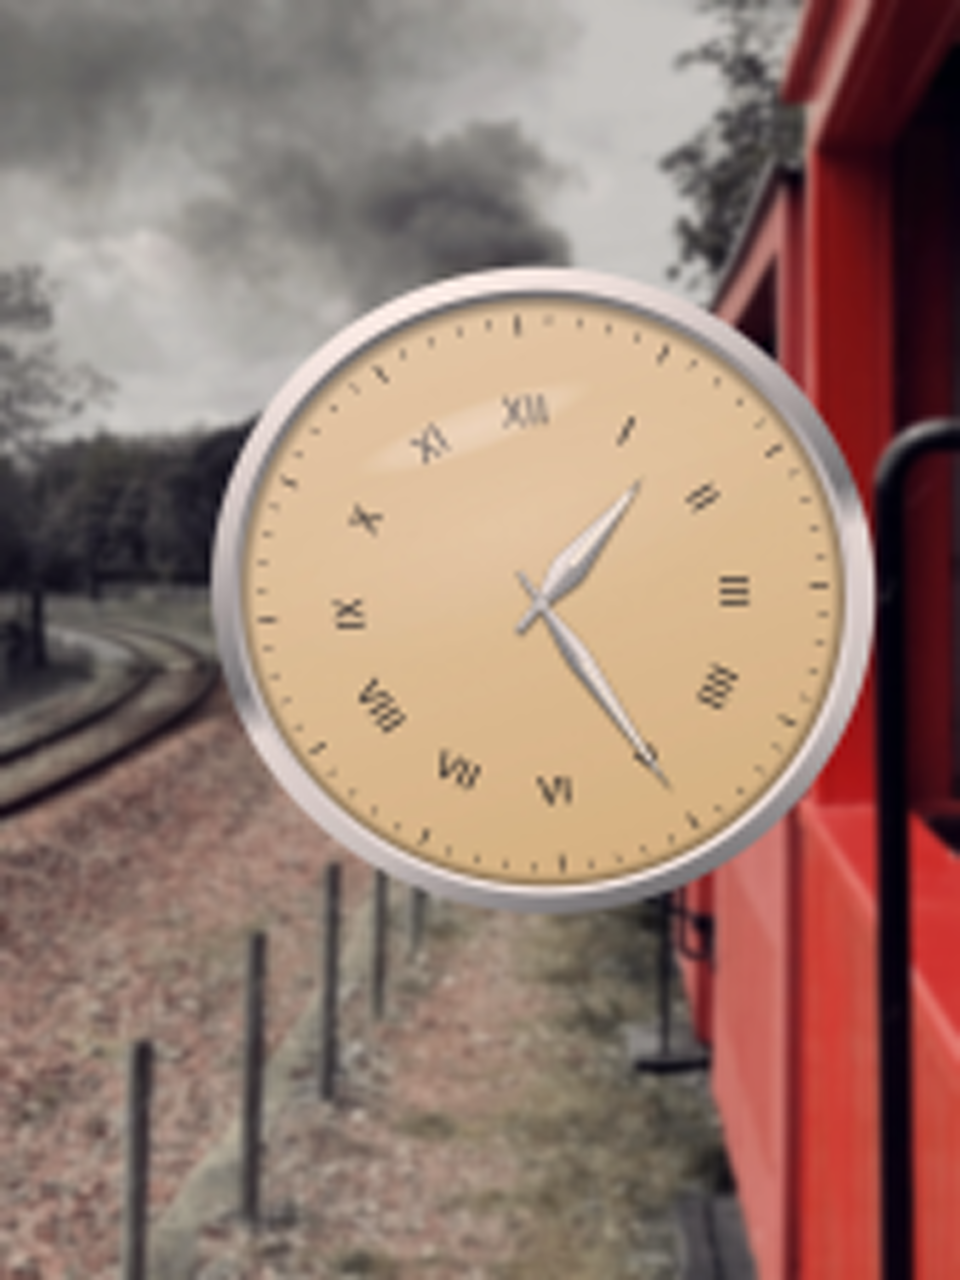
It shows 1,25
